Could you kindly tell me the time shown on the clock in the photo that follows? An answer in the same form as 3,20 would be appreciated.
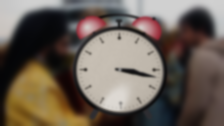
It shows 3,17
